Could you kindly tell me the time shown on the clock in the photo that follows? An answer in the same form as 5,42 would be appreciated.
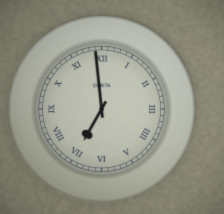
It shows 6,59
